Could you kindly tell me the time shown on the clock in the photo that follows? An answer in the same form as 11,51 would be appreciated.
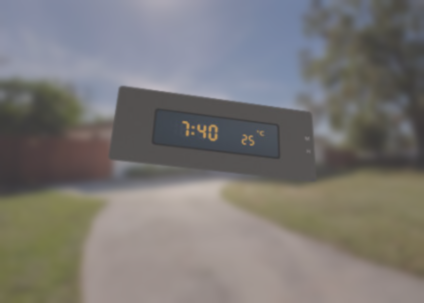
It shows 7,40
